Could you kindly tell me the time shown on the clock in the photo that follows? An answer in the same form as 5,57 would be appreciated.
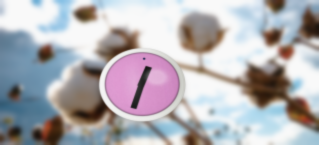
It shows 12,32
